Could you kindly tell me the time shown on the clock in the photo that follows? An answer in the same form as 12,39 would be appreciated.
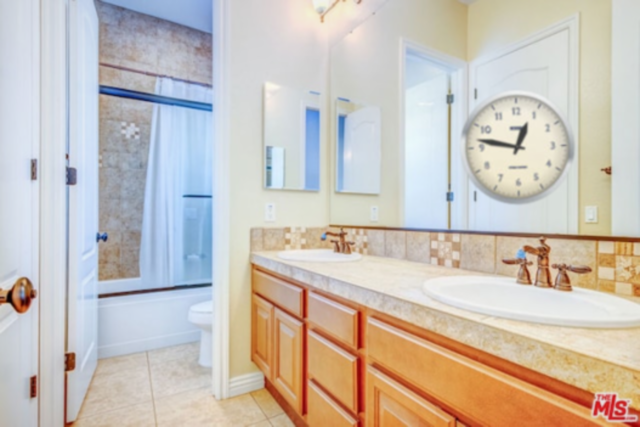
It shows 12,47
